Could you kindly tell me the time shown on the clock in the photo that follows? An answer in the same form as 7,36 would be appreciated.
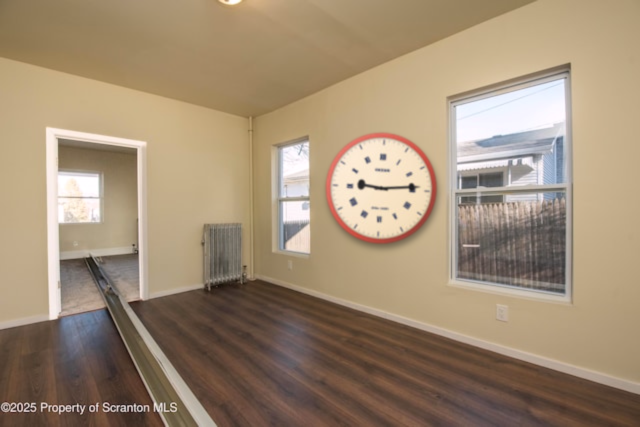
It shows 9,14
